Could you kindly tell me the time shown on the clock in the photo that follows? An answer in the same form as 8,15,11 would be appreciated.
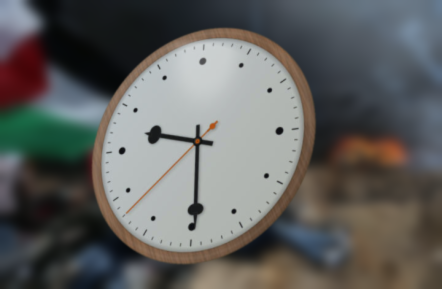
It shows 9,29,38
